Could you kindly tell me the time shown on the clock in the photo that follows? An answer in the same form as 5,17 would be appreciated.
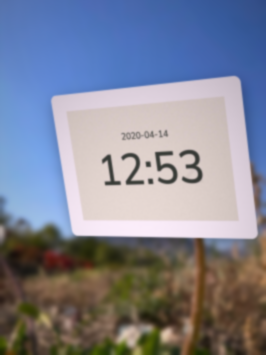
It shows 12,53
